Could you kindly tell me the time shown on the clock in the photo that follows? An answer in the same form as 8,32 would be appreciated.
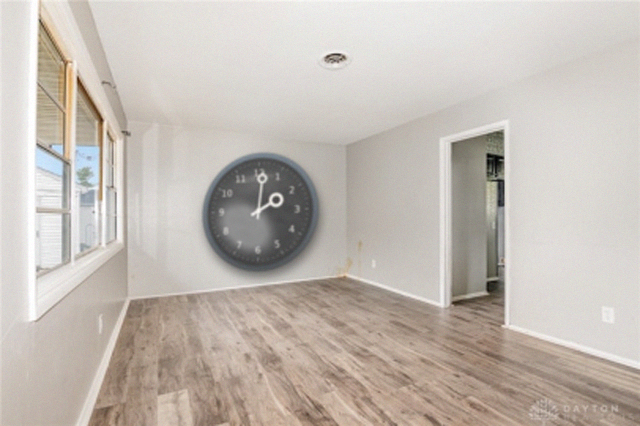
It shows 2,01
